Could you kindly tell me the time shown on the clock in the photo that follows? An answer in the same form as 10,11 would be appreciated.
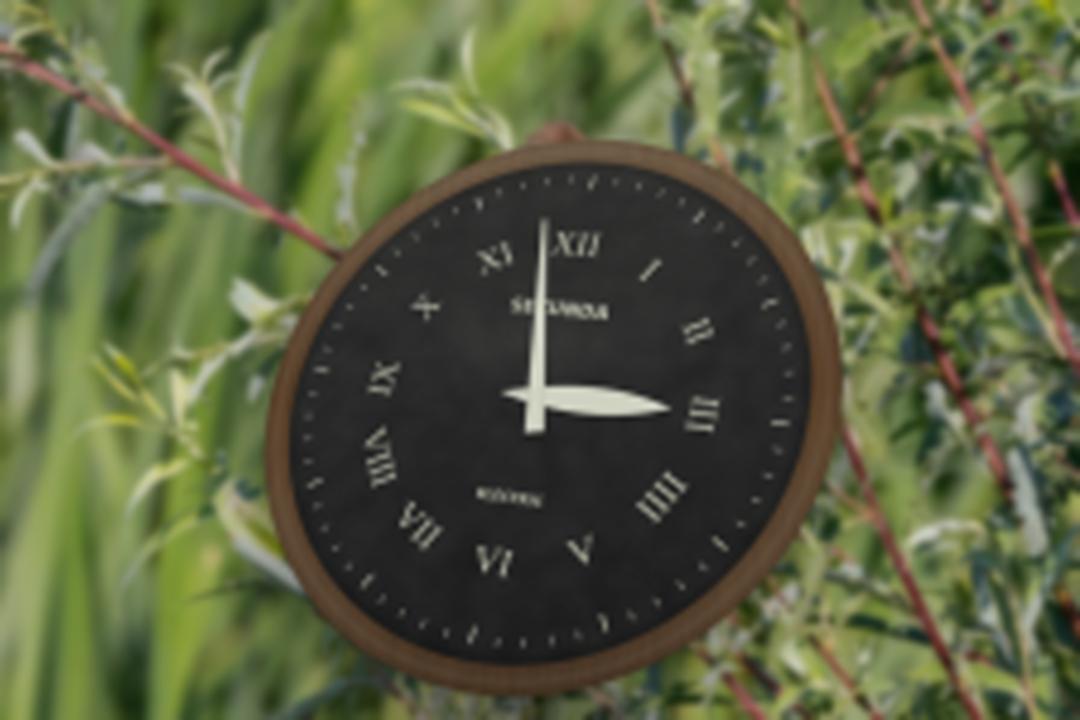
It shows 2,58
